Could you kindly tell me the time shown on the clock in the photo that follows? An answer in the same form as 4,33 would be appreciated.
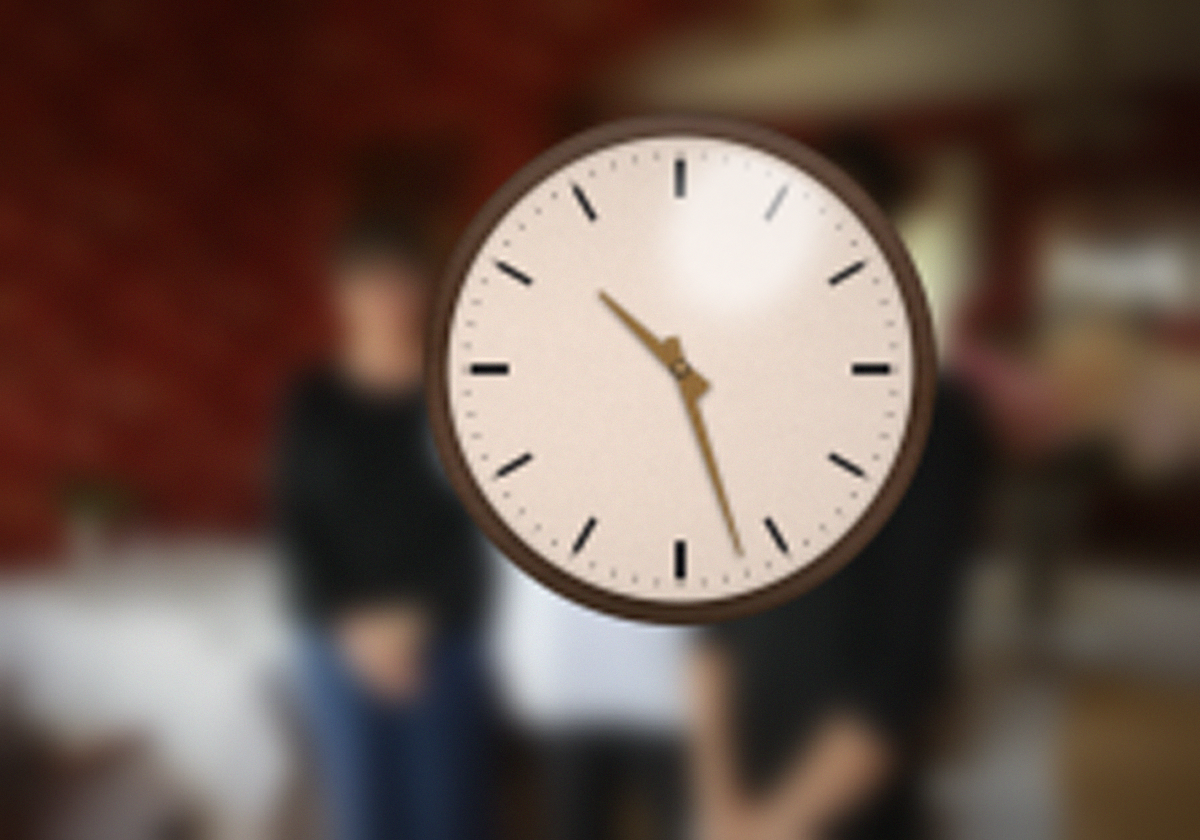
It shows 10,27
